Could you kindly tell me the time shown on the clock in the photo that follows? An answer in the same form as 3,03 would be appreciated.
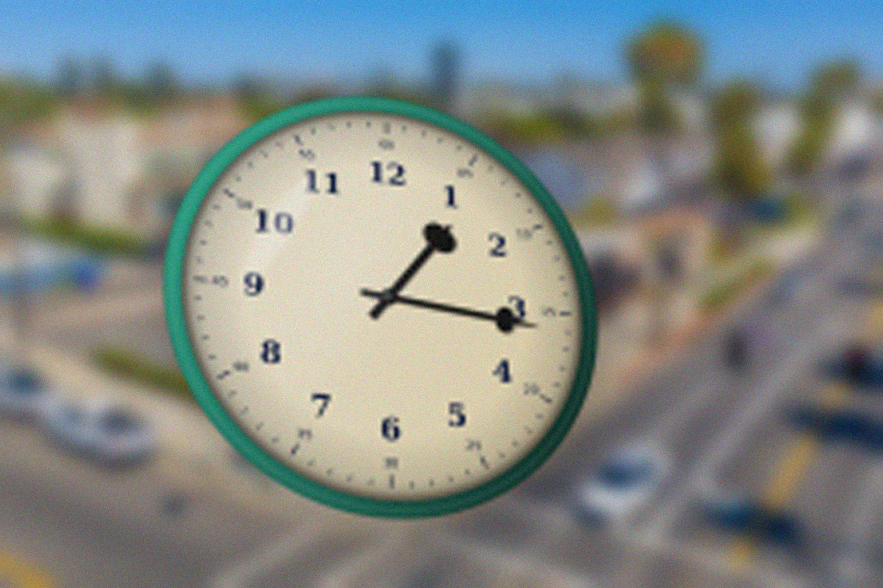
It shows 1,16
